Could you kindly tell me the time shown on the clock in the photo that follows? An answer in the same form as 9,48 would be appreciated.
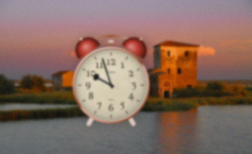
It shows 9,57
